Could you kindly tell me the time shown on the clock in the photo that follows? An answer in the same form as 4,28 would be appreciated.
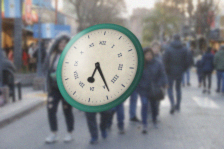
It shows 6,24
